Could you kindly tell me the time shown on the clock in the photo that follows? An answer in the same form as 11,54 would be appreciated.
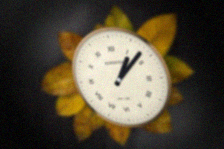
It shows 1,08
